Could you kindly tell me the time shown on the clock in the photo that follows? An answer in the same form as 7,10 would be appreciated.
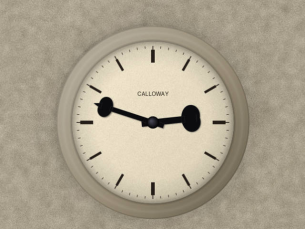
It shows 2,48
